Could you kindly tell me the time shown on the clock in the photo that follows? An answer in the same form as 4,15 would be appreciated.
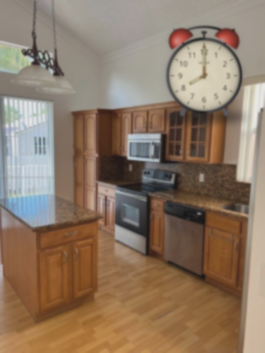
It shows 8,00
